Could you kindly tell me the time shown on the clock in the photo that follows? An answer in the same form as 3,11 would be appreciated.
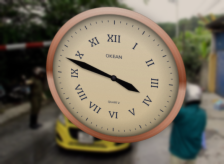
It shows 3,48
